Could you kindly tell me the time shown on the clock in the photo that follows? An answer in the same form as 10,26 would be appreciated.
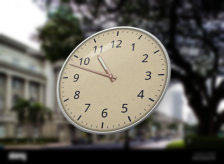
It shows 10,48
